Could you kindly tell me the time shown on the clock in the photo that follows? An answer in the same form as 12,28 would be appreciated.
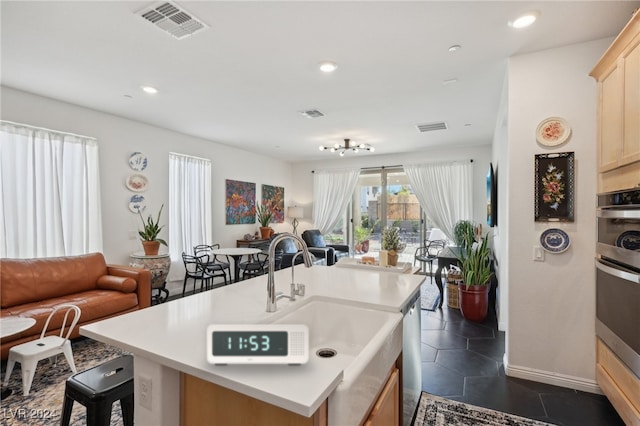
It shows 11,53
